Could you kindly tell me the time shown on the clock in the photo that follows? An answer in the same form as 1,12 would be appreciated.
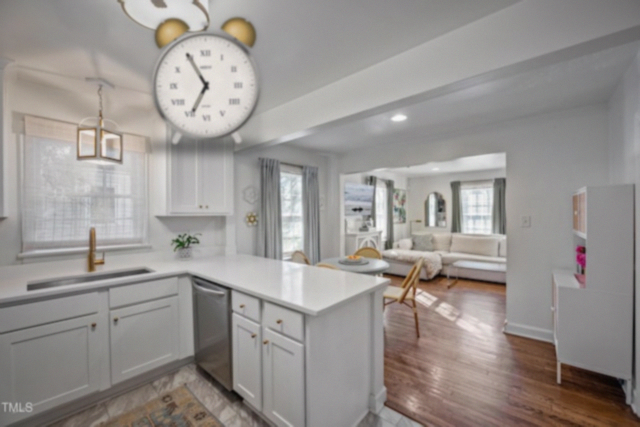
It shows 6,55
